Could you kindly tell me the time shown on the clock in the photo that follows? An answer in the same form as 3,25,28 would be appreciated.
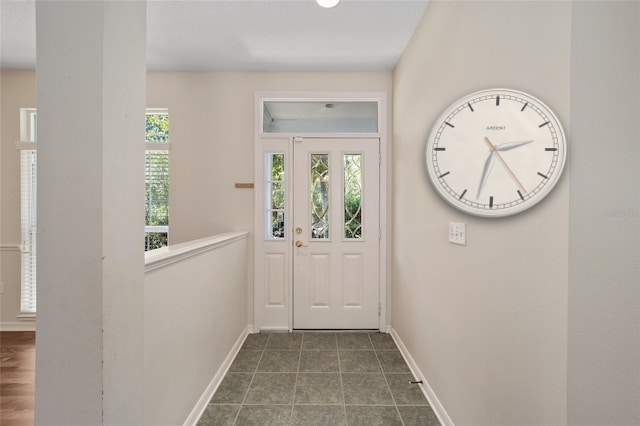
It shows 2,32,24
